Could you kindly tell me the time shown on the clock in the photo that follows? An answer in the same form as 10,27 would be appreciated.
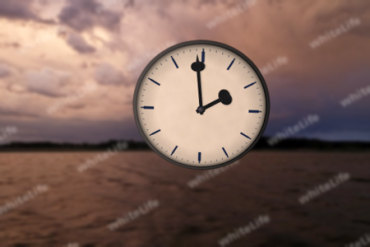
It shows 1,59
